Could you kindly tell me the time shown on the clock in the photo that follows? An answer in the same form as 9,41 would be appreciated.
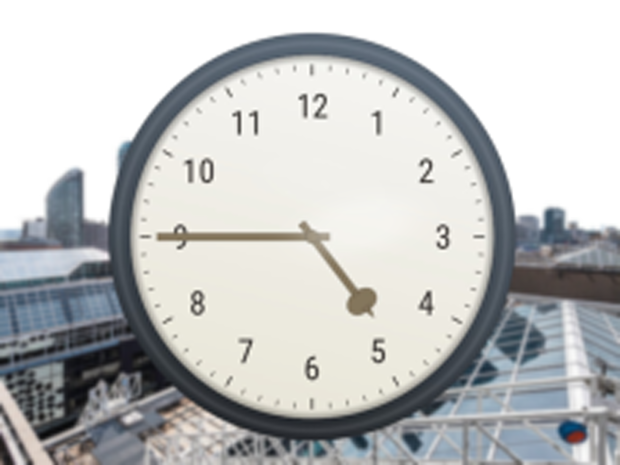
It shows 4,45
